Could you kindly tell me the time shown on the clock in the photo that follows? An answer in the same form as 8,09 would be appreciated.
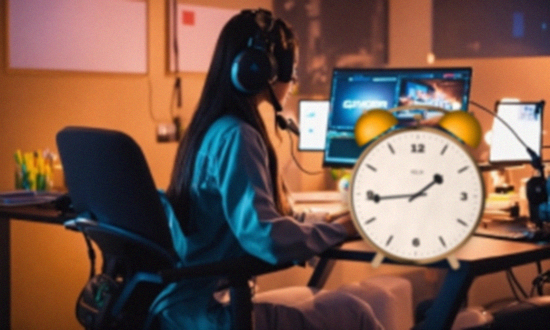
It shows 1,44
